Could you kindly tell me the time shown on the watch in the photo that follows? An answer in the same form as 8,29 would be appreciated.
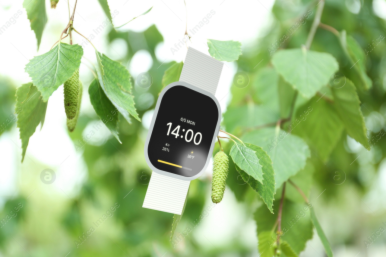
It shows 14,00
